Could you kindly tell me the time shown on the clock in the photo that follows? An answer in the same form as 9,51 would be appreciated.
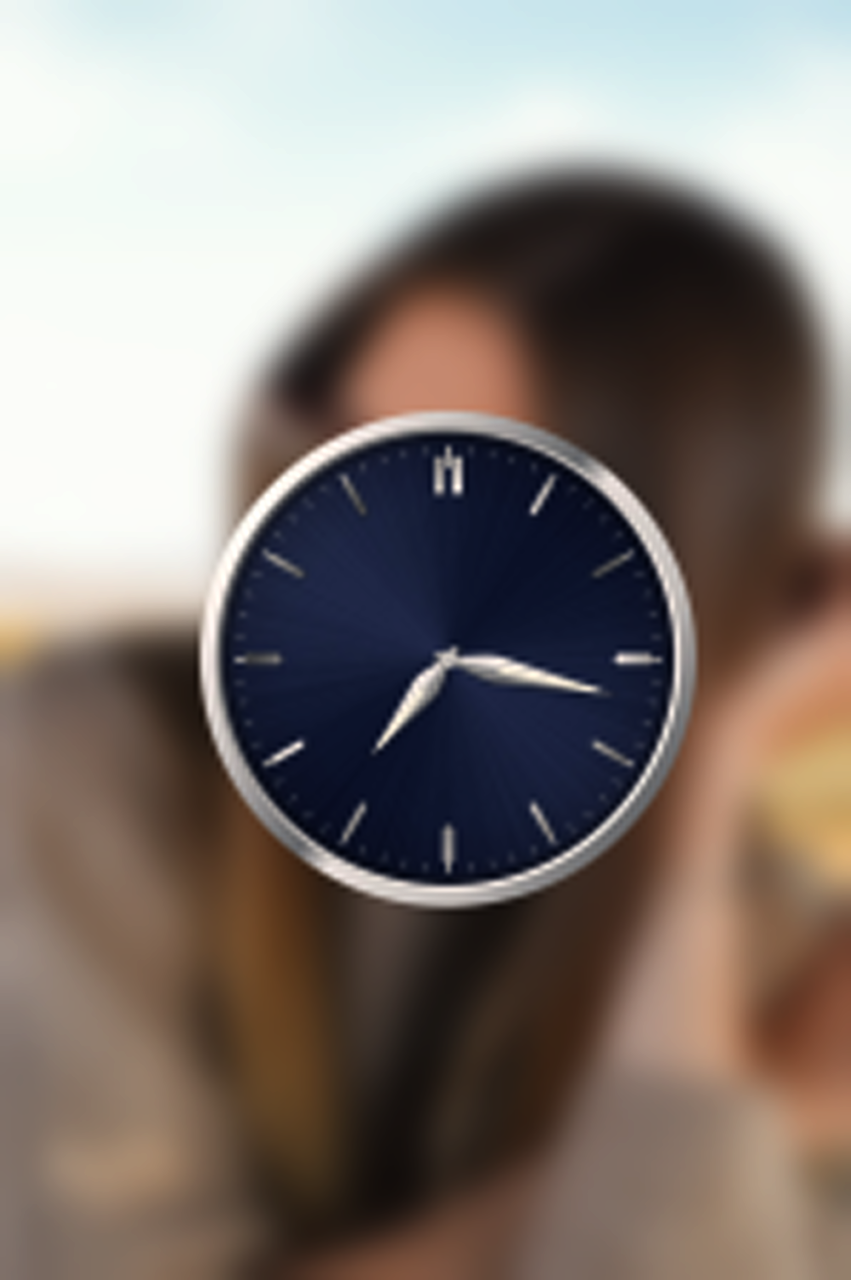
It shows 7,17
